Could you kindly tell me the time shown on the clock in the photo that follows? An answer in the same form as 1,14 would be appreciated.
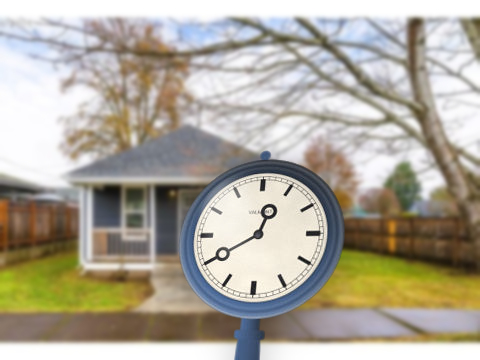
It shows 12,40
